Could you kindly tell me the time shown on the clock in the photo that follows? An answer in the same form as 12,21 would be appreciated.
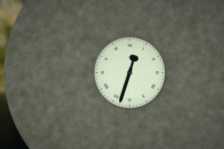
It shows 12,33
